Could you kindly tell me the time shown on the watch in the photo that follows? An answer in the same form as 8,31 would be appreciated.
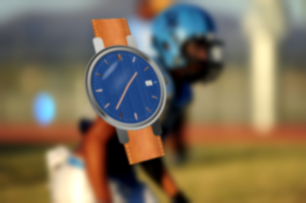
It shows 1,37
